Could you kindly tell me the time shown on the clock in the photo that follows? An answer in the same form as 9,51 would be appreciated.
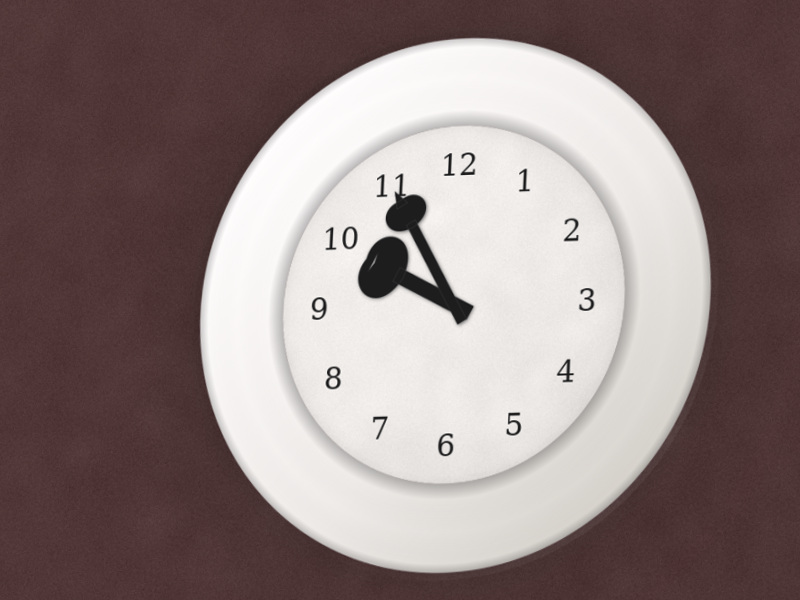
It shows 9,55
